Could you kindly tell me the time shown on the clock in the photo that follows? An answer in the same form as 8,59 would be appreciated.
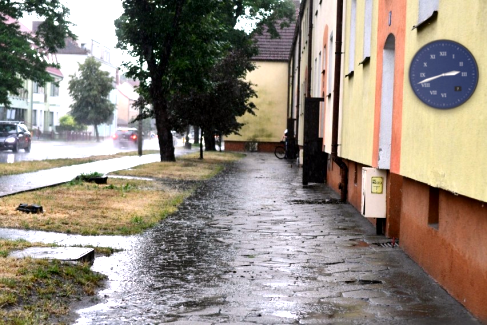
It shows 2,42
